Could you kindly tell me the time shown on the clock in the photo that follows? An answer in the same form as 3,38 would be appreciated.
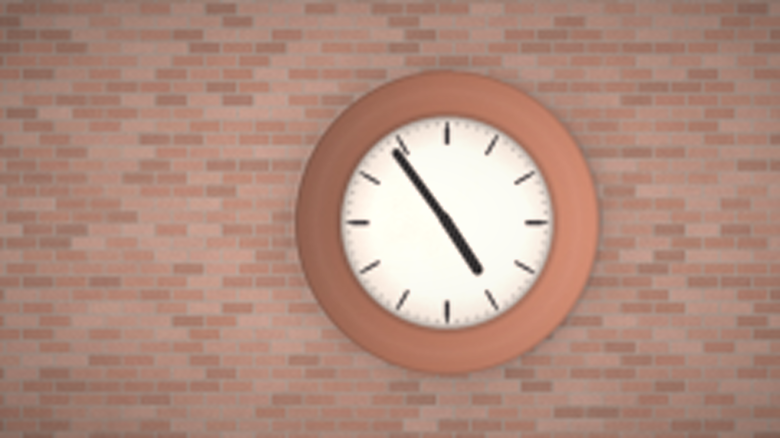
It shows 4,54
